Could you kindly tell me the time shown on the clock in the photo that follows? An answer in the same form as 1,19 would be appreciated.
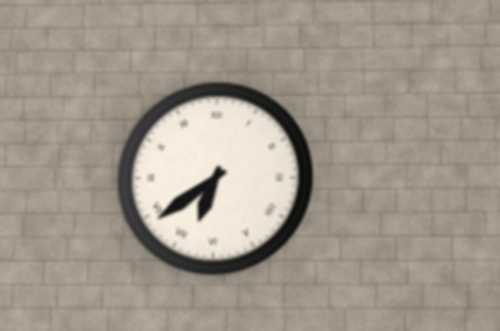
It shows 6,39
